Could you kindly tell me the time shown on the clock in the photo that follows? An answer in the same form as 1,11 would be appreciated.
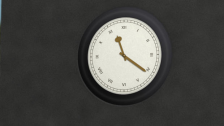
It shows 11,21
